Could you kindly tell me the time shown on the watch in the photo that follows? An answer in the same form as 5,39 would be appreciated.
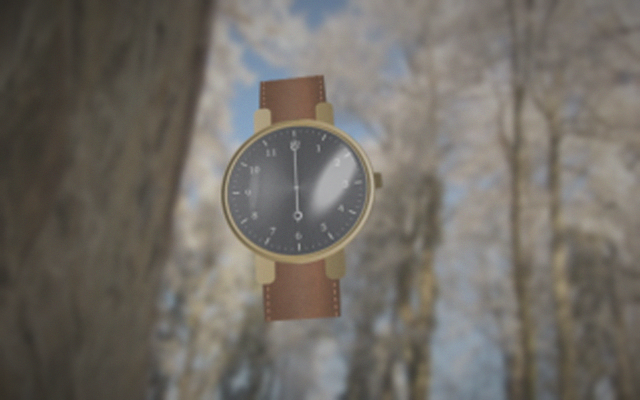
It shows 6,00
